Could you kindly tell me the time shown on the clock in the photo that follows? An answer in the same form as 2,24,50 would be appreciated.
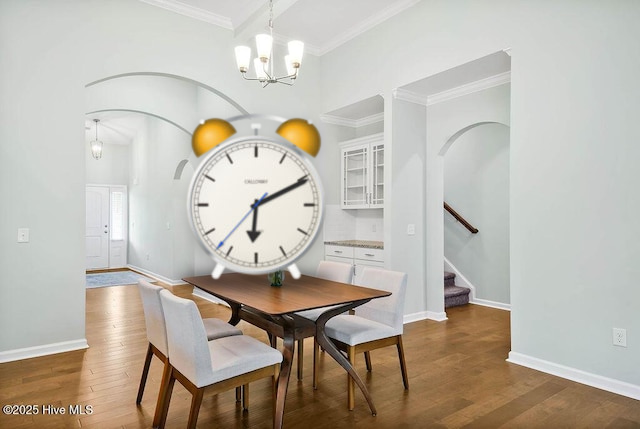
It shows 6,10,37
